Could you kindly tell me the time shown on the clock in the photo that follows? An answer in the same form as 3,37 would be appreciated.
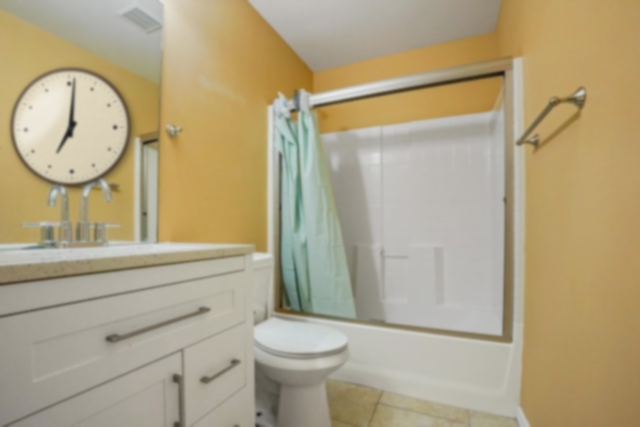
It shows 7,01
